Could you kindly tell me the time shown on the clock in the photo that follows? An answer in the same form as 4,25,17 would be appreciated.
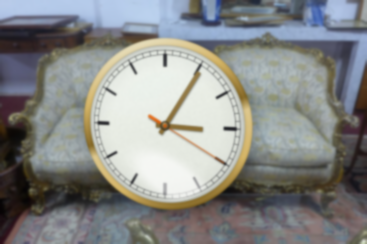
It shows 3,05,20
